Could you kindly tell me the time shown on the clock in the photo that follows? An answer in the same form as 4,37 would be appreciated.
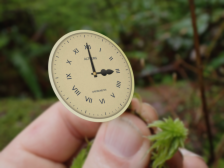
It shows 3,00
